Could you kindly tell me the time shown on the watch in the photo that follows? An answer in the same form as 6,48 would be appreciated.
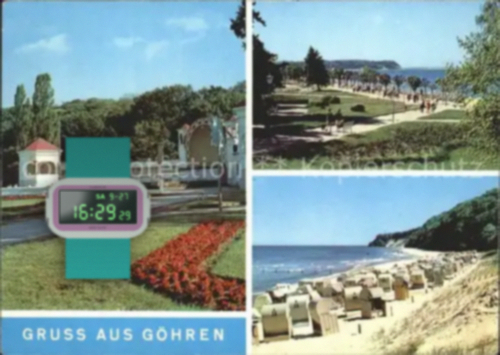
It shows 16,29
